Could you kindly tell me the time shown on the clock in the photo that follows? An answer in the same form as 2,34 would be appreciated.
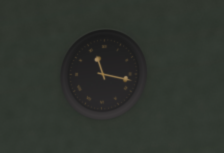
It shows 11,17
